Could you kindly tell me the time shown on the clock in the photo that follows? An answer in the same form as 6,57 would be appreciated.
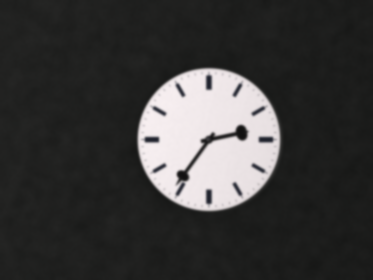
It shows 2,36
